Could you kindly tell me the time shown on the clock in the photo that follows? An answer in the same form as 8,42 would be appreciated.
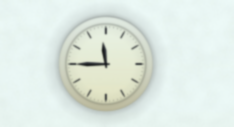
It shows 11,45
